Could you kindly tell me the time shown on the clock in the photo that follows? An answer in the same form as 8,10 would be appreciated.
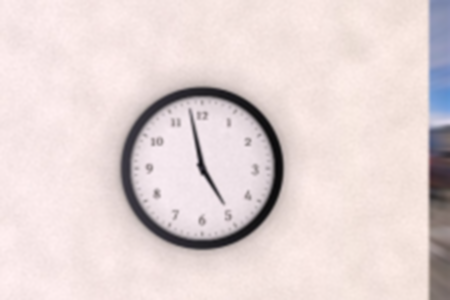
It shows 4,58
